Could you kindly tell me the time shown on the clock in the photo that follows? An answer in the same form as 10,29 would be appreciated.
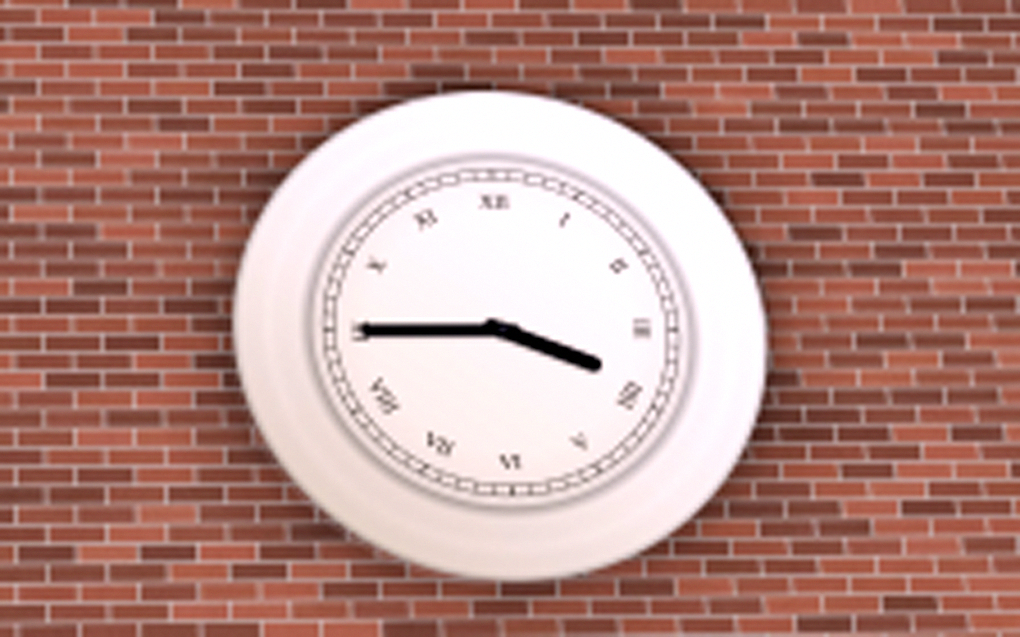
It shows 3,45
